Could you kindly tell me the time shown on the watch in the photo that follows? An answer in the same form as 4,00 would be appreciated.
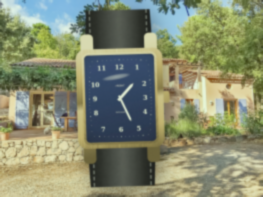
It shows 1,26
